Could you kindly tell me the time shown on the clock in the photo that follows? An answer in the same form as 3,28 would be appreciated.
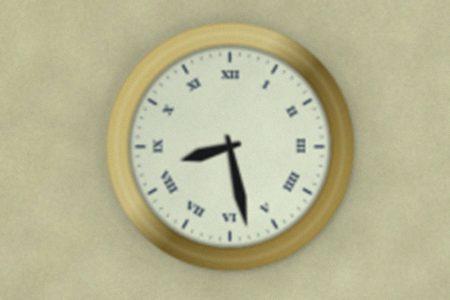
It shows 8,28
